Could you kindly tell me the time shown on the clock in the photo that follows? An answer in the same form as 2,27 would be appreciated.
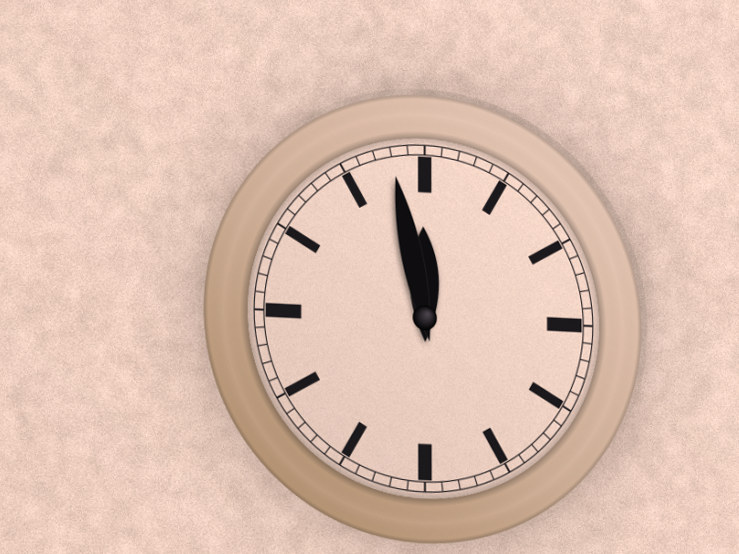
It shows 11,58
